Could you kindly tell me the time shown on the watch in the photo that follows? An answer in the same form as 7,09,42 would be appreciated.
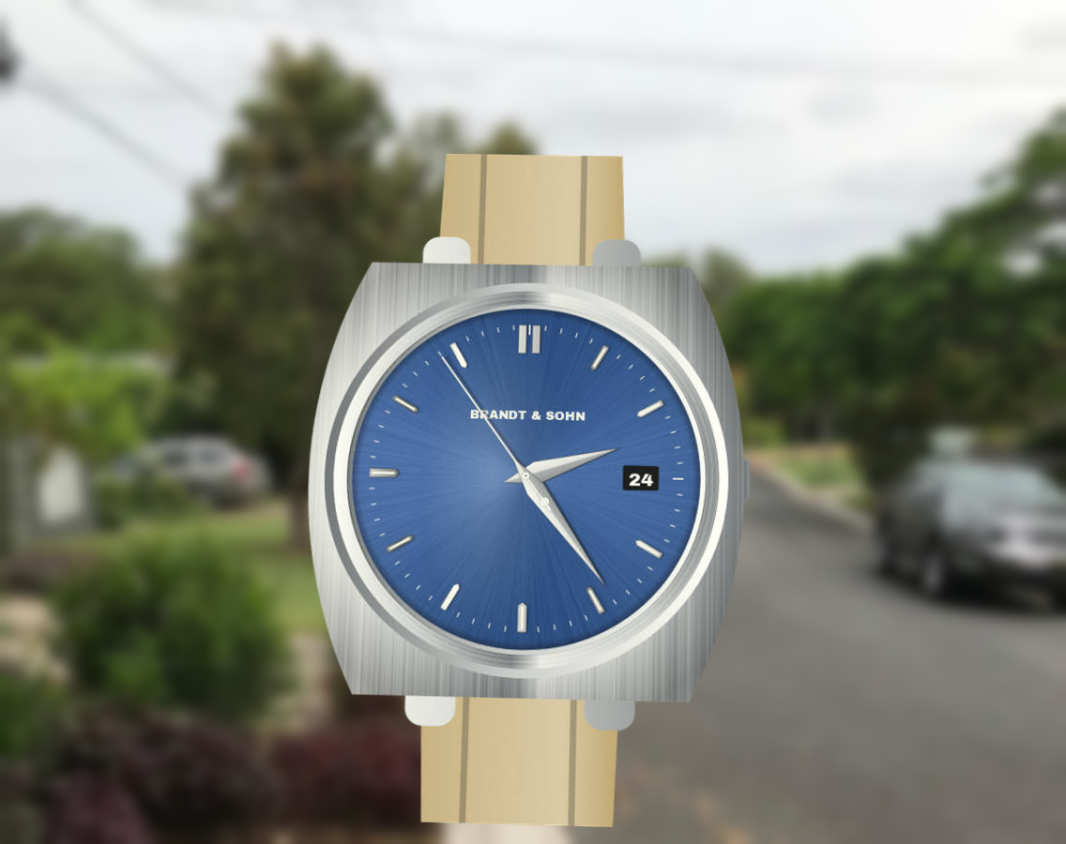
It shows 2,23,54
